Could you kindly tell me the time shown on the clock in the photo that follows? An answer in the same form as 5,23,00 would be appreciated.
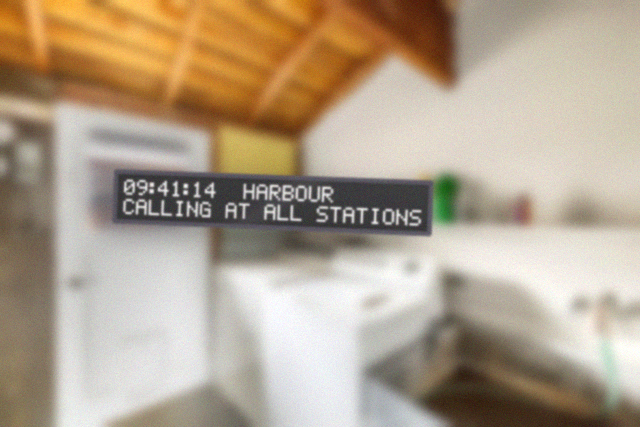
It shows 9,41,14
